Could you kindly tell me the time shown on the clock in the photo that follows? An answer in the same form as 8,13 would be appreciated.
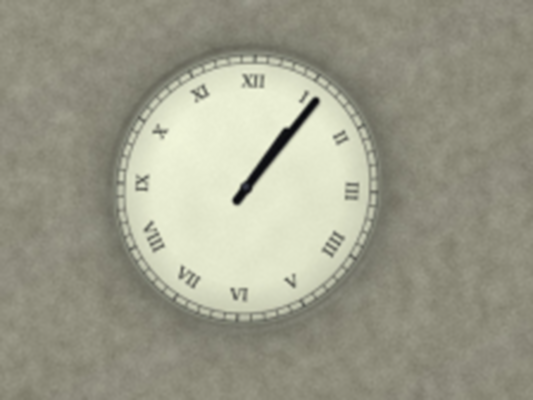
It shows 1,06
